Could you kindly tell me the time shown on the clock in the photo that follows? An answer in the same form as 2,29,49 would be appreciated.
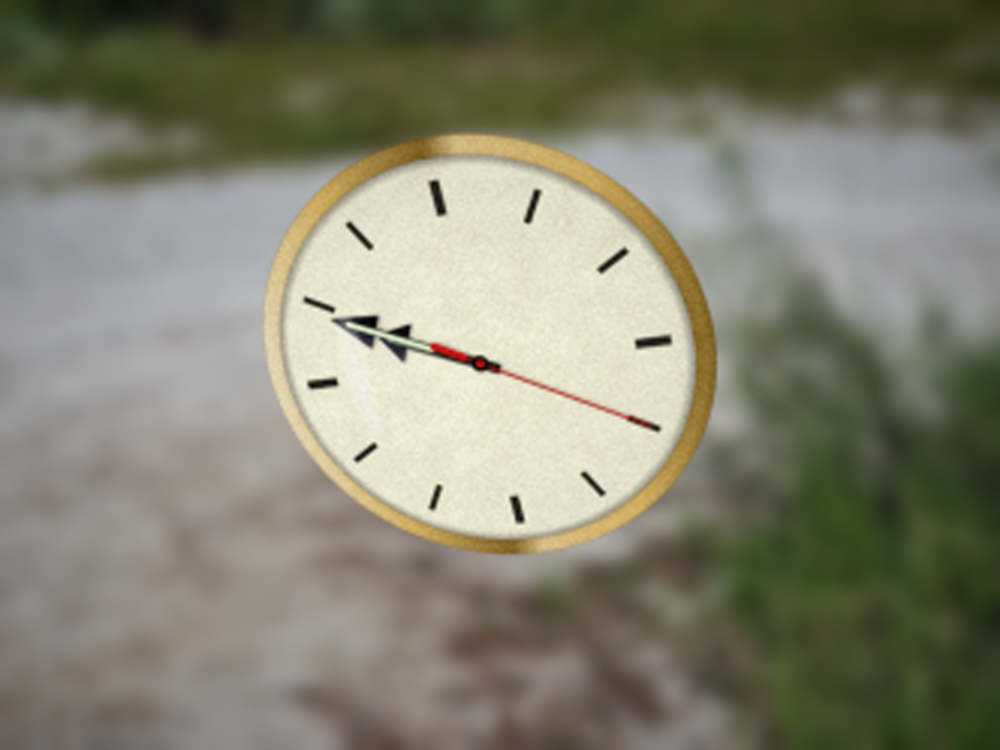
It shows 9,49,20
